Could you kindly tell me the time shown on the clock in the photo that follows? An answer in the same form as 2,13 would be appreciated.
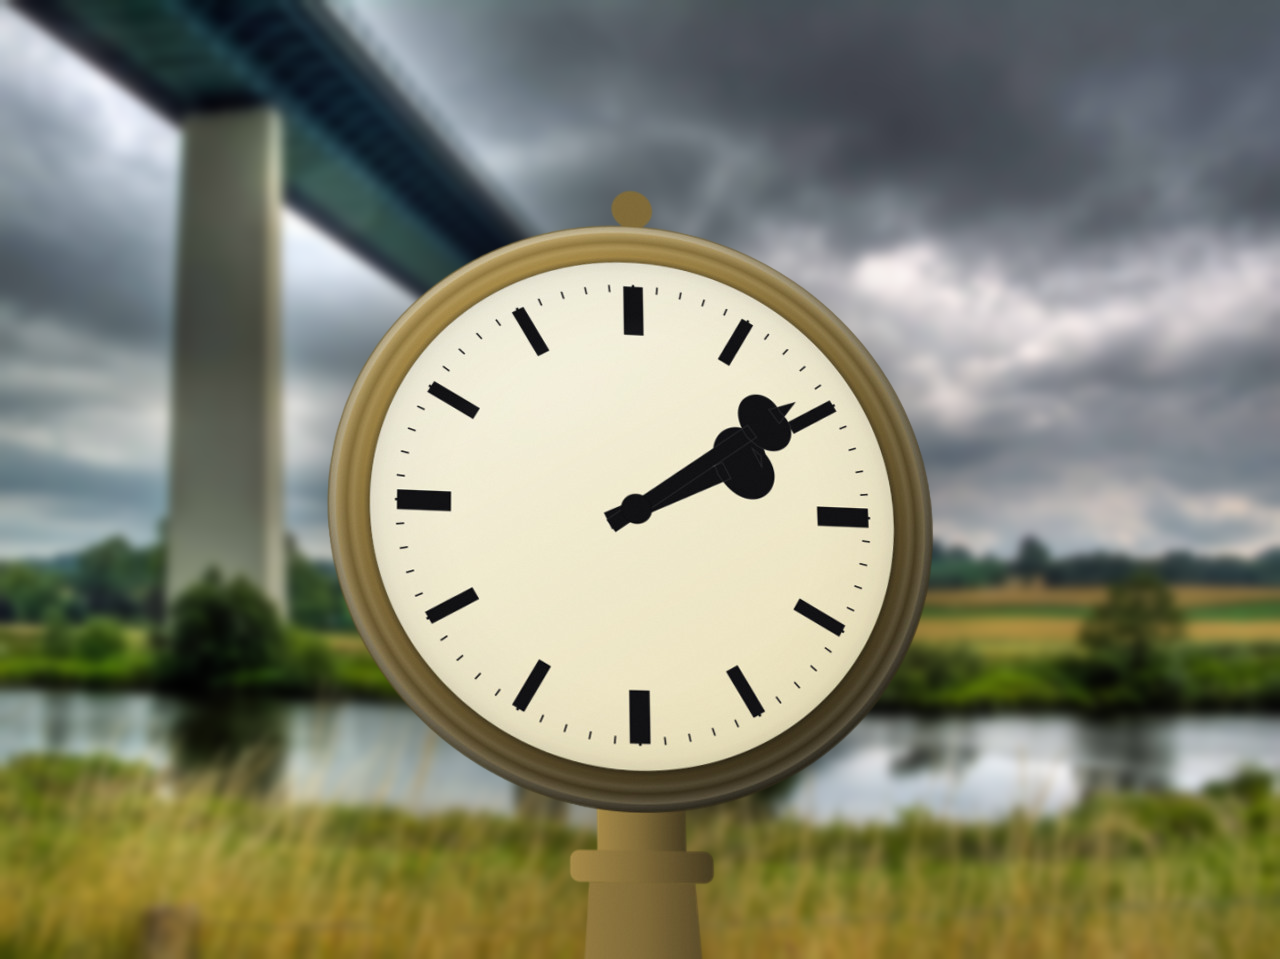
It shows 2,09
